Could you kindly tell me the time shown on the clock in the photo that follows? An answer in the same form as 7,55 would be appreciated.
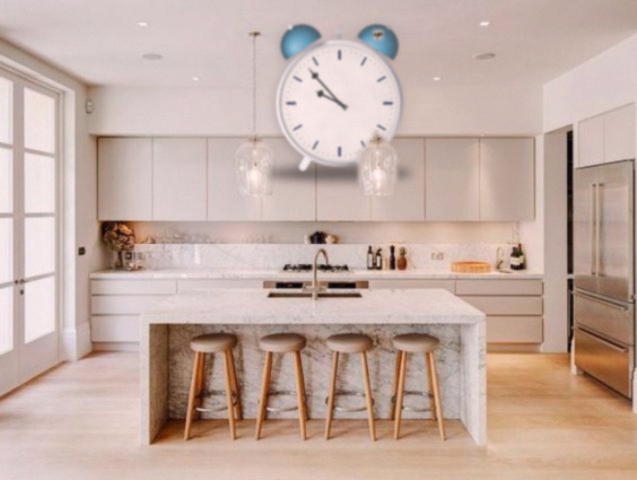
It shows 9,53
